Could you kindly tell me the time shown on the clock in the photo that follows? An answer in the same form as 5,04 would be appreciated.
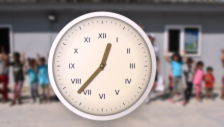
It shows 12,37
